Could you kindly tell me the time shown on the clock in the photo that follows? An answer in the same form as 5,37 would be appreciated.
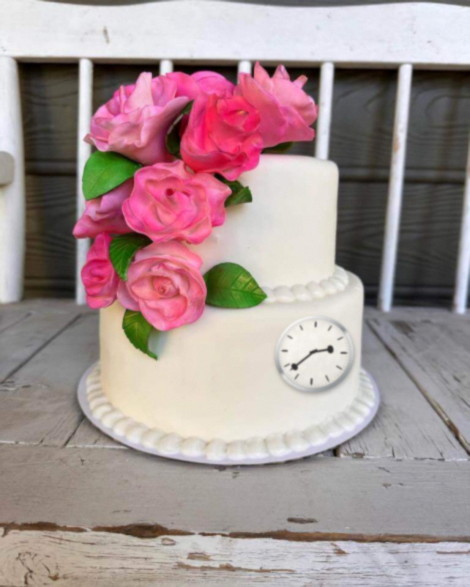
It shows 2,38
